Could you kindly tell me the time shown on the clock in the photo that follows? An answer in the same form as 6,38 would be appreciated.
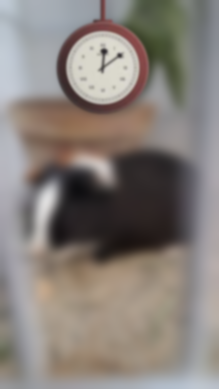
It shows 12,09
